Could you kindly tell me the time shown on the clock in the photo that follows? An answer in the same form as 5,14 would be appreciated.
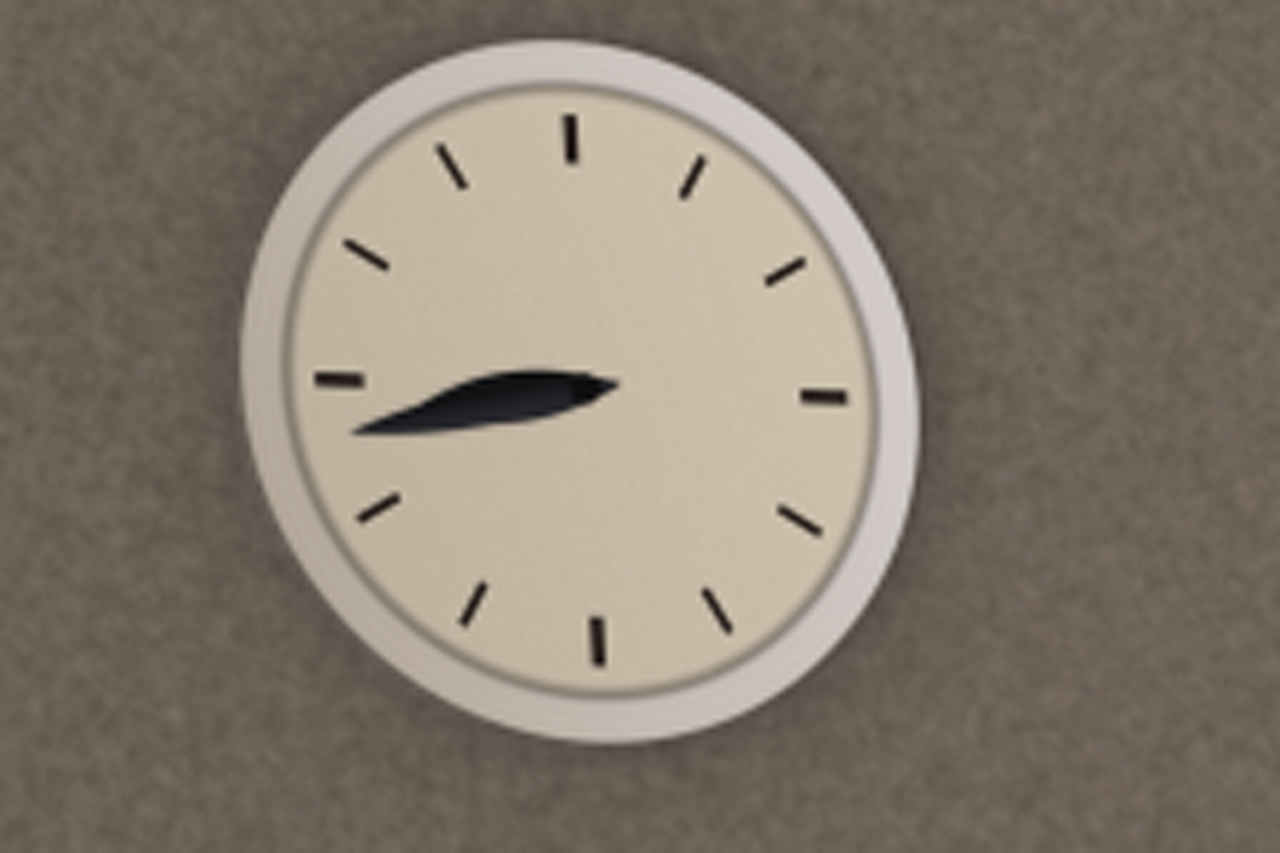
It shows 8,43
